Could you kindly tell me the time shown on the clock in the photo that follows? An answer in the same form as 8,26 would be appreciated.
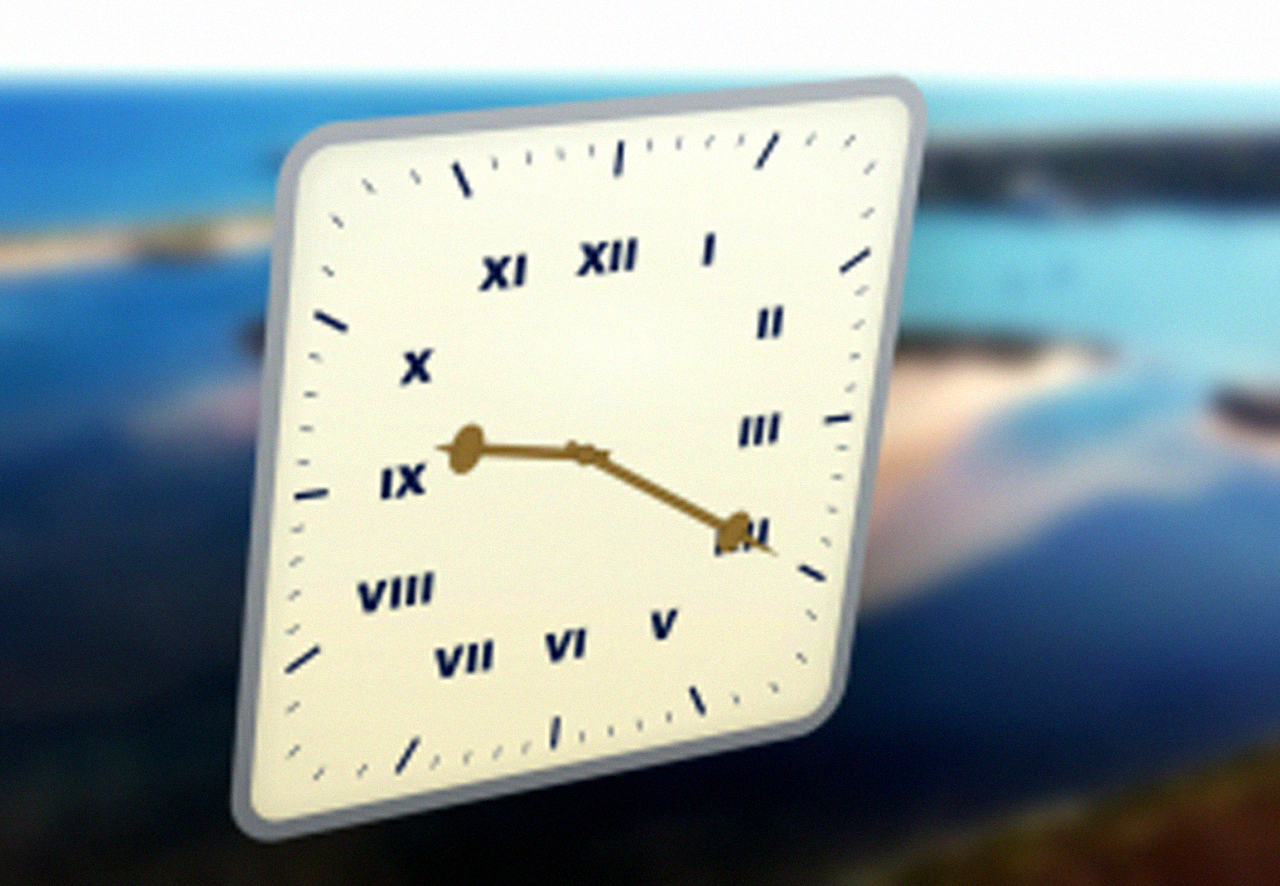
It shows 9,20
